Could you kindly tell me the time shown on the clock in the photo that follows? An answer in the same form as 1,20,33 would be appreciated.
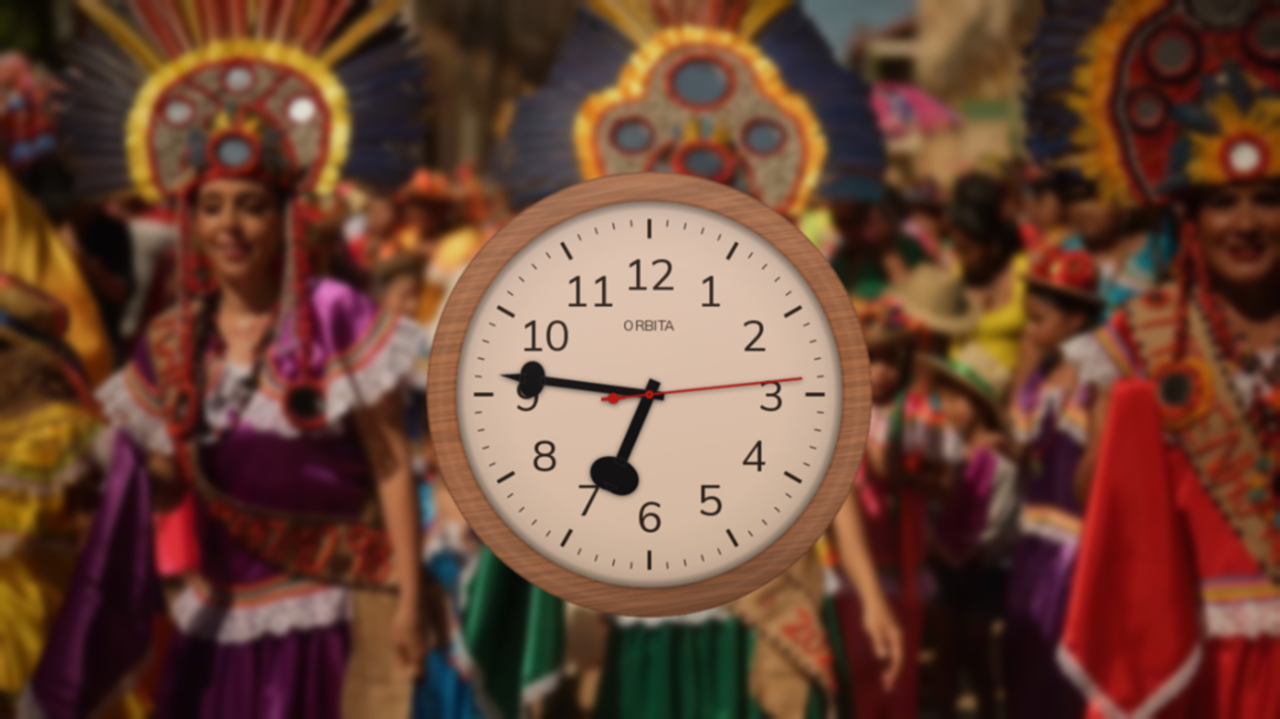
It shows 6,46,14
